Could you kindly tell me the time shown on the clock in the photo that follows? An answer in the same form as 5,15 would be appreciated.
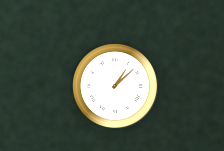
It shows 1,08
